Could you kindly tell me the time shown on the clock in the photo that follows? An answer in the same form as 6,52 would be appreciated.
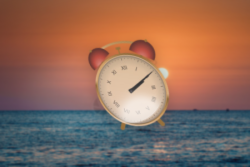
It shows 2,10
